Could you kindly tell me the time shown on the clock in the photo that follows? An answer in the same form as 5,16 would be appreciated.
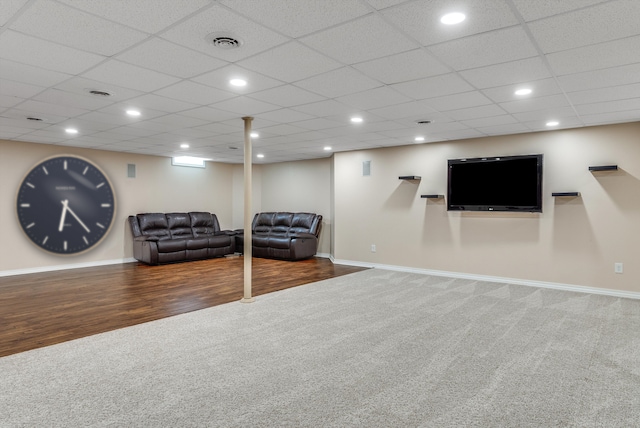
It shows 6,23
